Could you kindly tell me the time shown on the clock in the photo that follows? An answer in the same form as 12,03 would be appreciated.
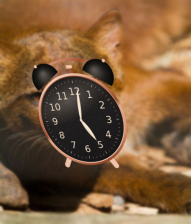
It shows 5,01
